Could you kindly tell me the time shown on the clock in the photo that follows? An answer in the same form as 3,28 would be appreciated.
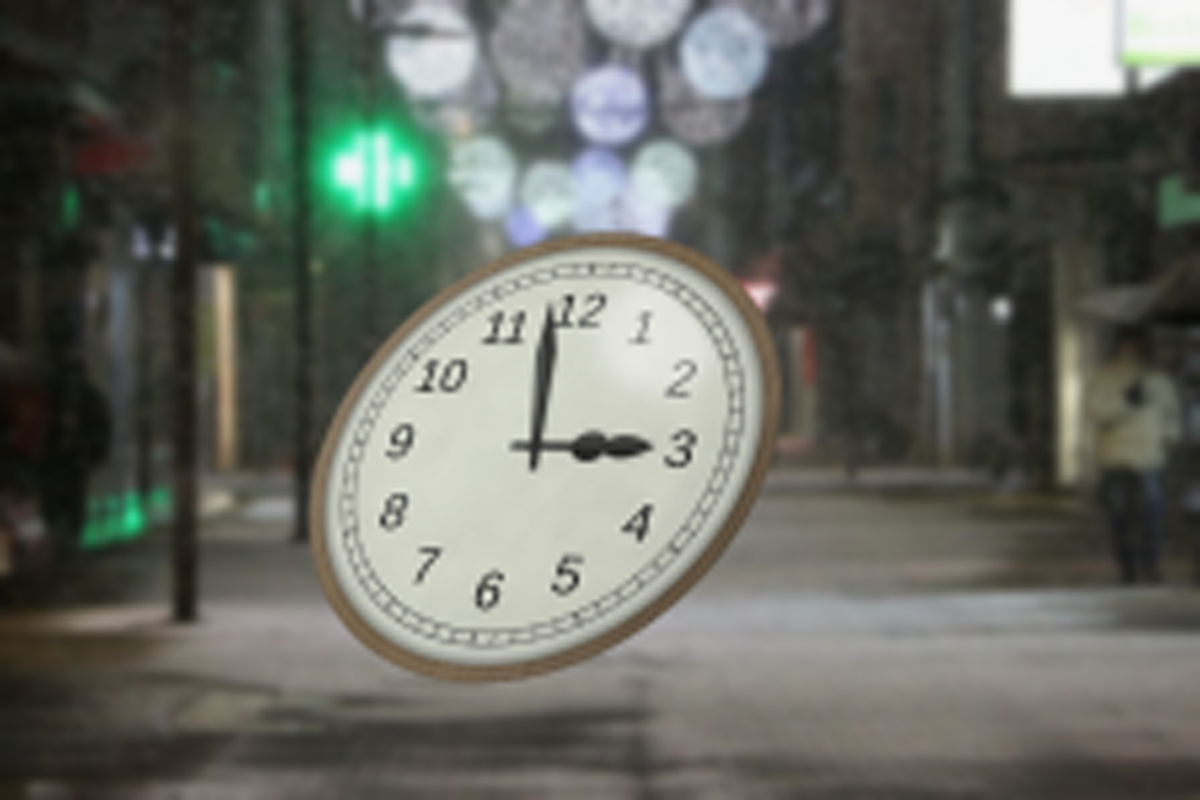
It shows 2,58
